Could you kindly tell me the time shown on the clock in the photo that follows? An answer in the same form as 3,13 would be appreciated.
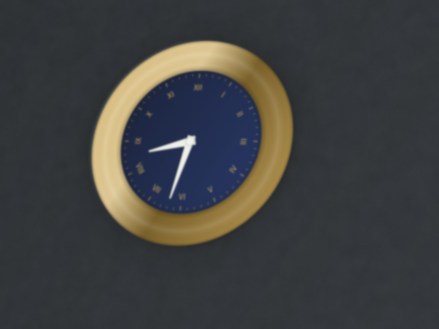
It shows 8,32
